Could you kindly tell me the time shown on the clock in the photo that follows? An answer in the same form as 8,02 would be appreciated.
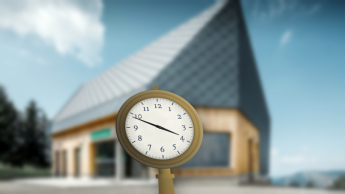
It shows 3,49
